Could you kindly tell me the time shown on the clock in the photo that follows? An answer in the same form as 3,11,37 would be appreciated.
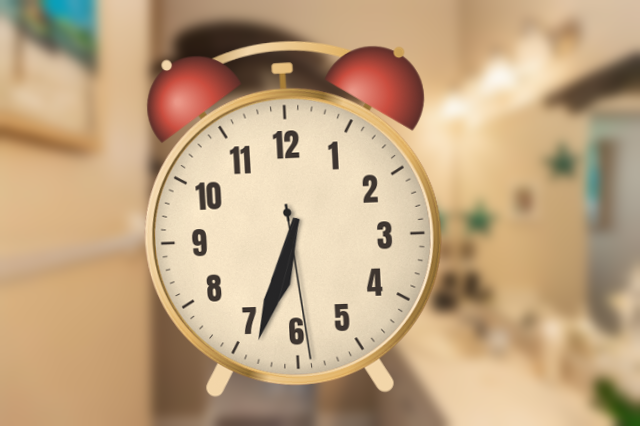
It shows 6,33,29
